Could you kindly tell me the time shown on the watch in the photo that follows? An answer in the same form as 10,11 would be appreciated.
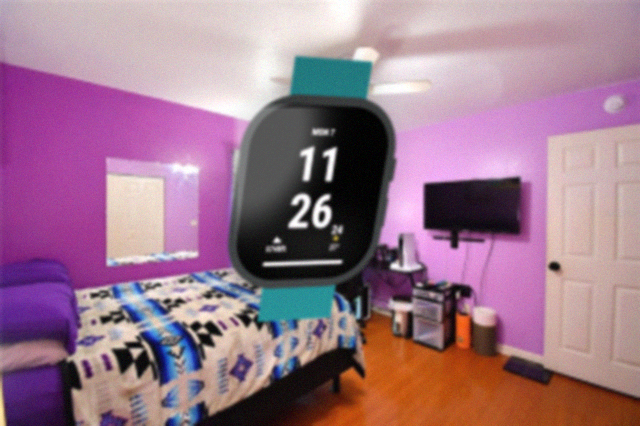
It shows 11,26
